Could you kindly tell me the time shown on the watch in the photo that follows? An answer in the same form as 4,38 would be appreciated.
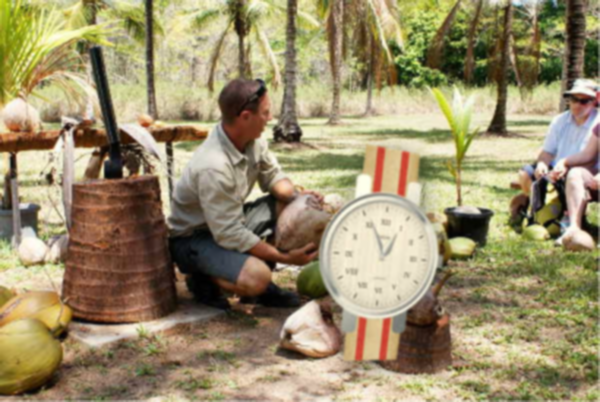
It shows 12,56
